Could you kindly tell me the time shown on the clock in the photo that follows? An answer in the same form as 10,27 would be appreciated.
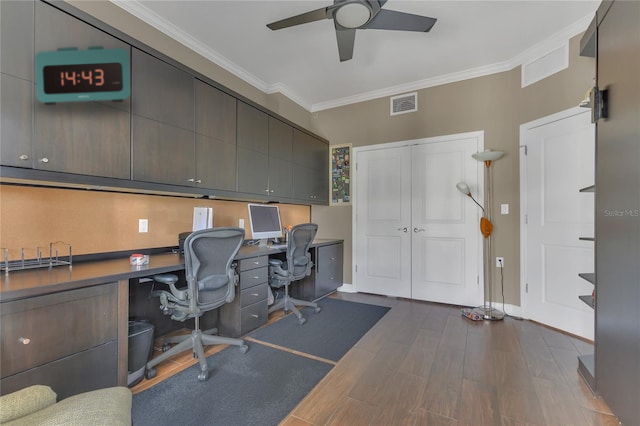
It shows 14,43
